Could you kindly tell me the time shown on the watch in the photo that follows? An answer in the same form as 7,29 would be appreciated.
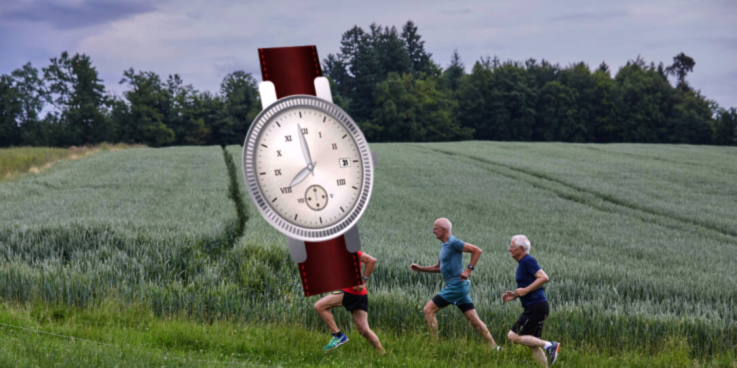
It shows 7,59
